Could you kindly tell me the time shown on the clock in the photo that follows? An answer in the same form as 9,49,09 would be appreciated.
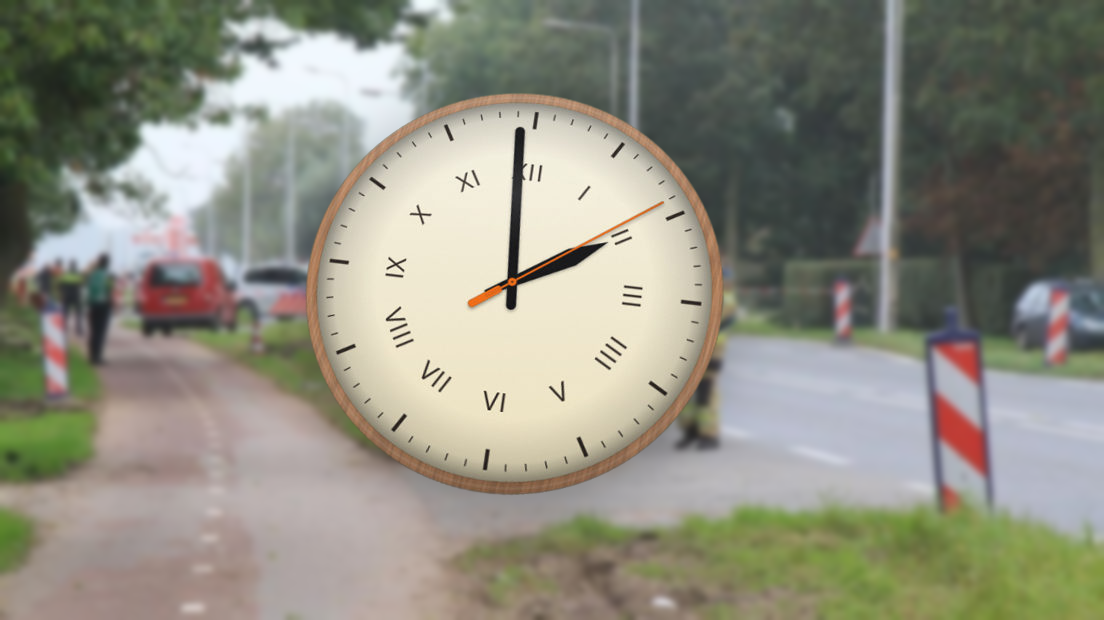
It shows 1,59,09
